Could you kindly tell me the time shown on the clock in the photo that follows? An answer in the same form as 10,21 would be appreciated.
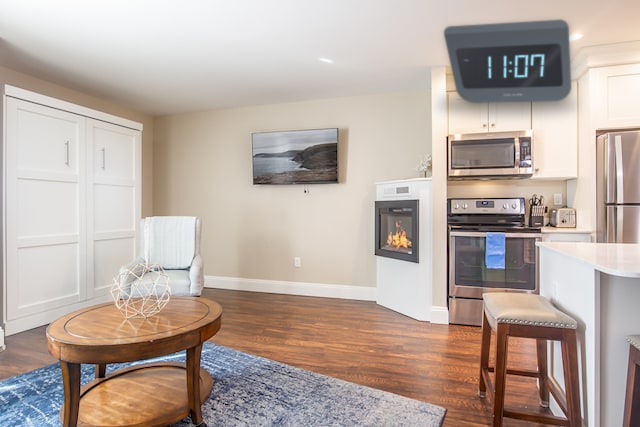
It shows 11,07
